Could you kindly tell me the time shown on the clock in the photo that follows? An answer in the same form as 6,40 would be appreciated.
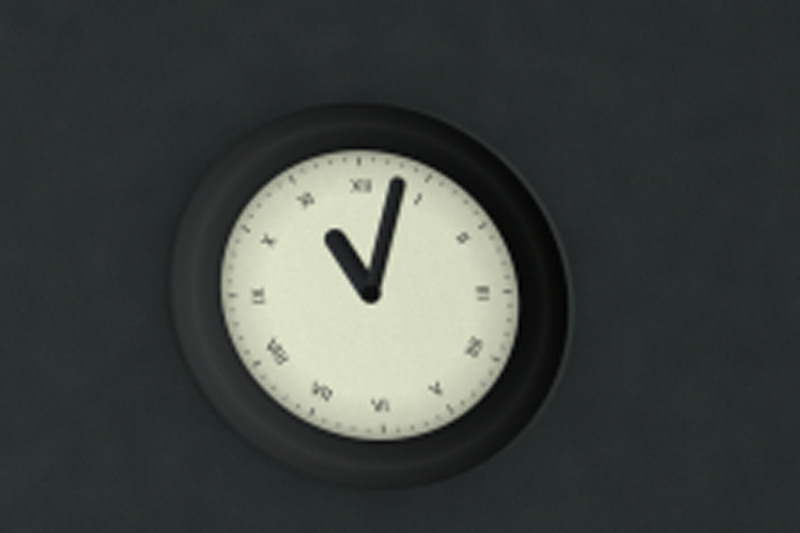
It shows 11,03
